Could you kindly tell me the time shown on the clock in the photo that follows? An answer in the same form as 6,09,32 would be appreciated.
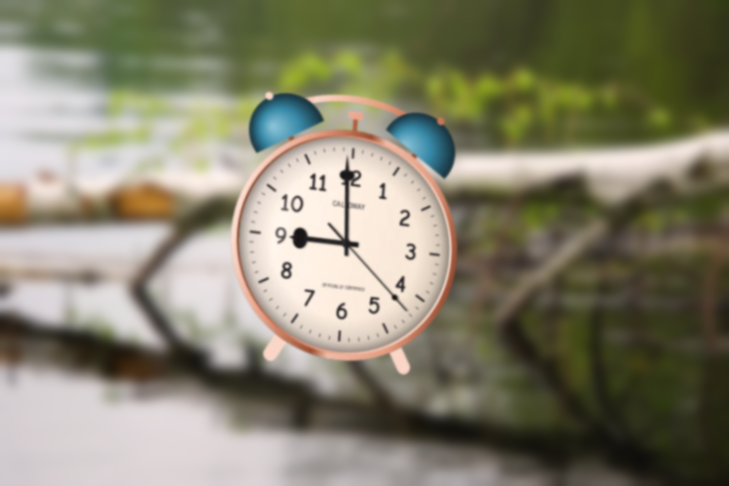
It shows 8,59,22
